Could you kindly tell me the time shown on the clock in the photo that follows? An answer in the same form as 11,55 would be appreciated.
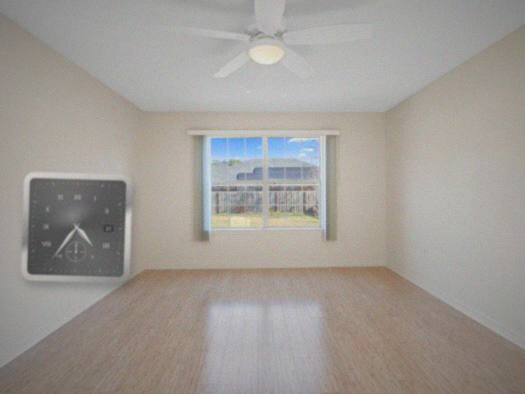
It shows 4,36
